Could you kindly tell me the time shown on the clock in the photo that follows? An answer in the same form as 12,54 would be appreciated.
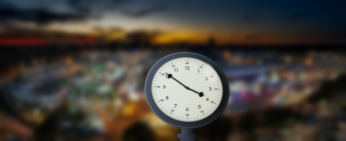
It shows 3,51
